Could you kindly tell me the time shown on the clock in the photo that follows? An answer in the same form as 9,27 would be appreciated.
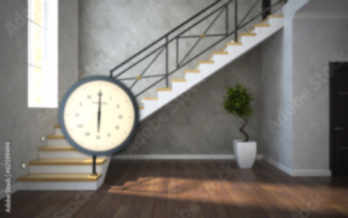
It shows 6,00
